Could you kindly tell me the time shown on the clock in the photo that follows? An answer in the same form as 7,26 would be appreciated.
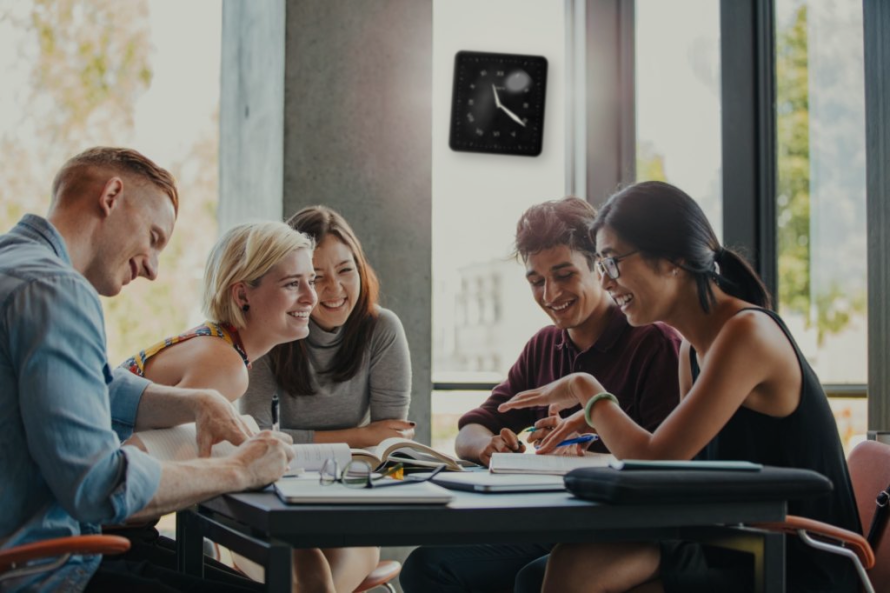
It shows 11,21
